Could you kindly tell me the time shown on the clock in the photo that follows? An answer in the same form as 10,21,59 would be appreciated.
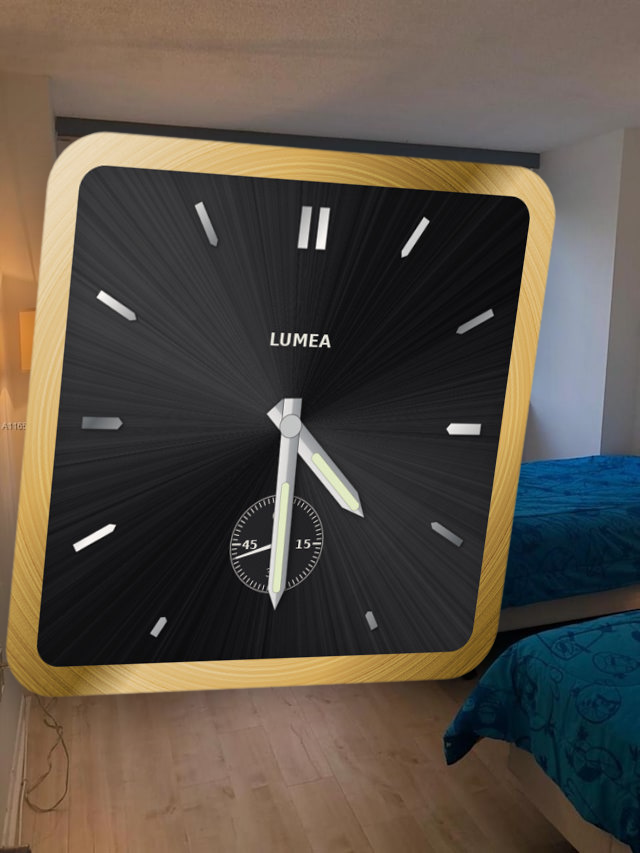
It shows 4,29,42
